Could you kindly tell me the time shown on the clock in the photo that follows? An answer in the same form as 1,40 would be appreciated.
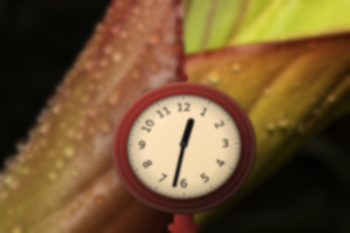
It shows 12,32
